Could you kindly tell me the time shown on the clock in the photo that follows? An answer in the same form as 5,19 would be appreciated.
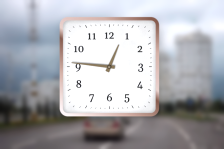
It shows 12,46
